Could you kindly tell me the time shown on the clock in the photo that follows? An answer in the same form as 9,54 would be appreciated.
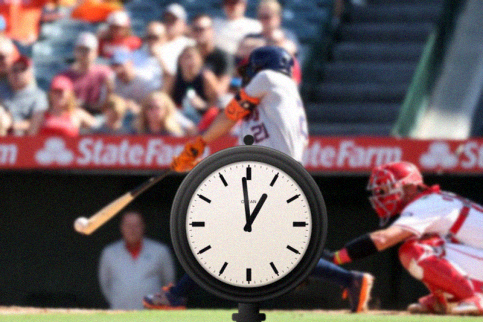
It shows 12,59
